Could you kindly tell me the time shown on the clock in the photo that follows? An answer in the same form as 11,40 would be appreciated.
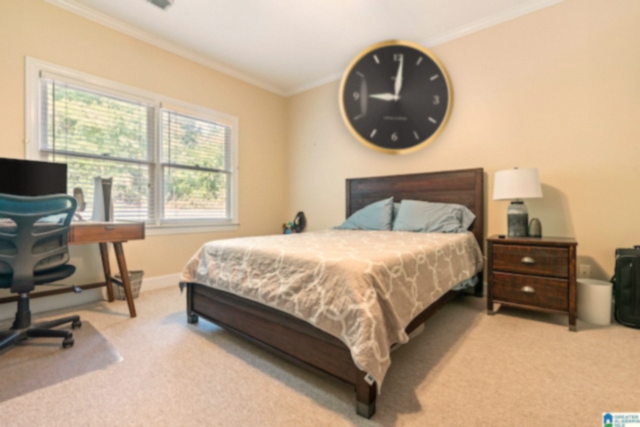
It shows 9,01
